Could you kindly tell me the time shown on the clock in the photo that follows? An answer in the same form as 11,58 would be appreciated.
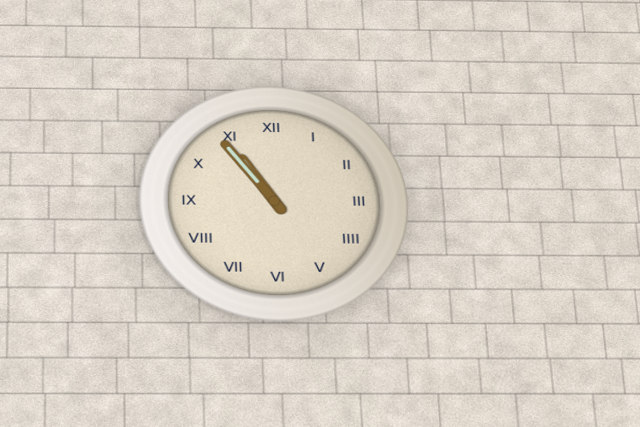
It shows 10,54
